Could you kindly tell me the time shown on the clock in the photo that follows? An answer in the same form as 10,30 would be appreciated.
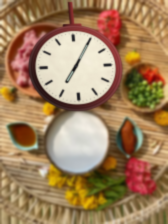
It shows 7,05
